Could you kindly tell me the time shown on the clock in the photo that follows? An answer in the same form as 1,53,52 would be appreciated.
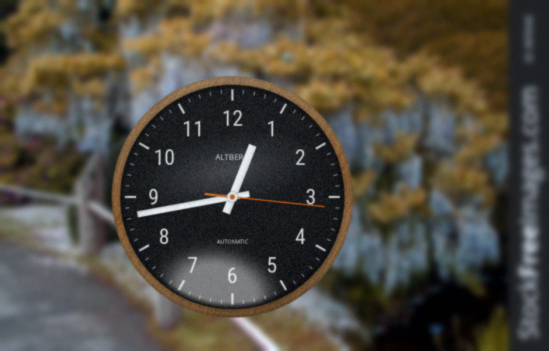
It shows 12,43,16
